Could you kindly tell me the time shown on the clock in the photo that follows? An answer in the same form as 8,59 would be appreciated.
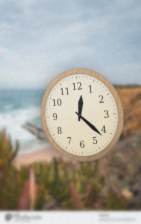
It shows 12,22
